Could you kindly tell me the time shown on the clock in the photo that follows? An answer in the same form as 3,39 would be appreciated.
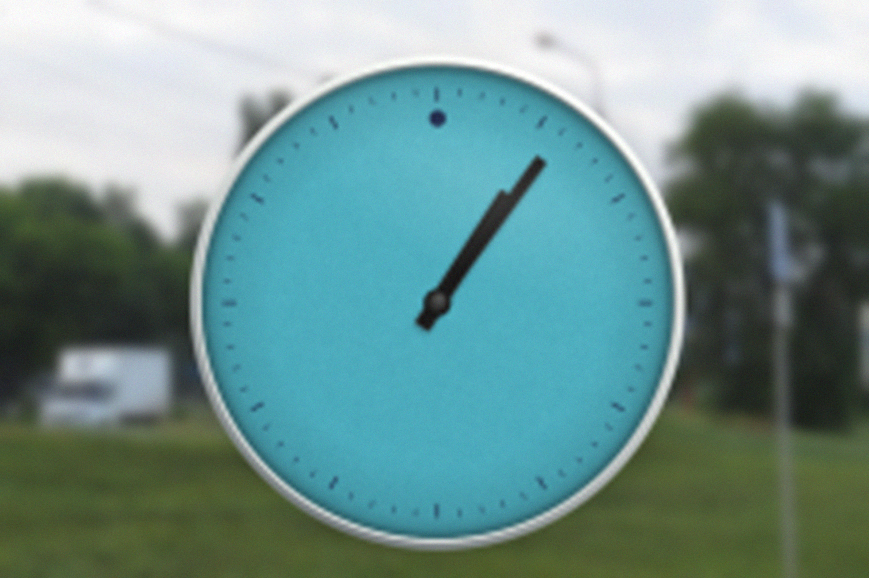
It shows 1,06
